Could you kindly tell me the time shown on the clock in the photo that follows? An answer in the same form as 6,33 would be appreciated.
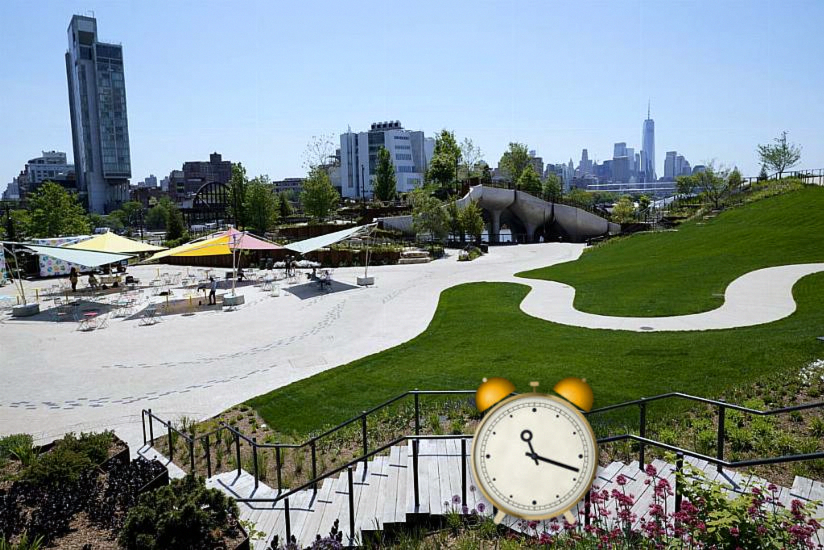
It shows 11,18
